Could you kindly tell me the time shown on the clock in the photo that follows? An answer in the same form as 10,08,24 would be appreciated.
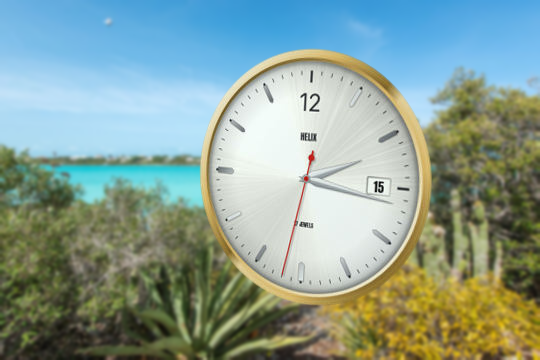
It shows 2,16,32
